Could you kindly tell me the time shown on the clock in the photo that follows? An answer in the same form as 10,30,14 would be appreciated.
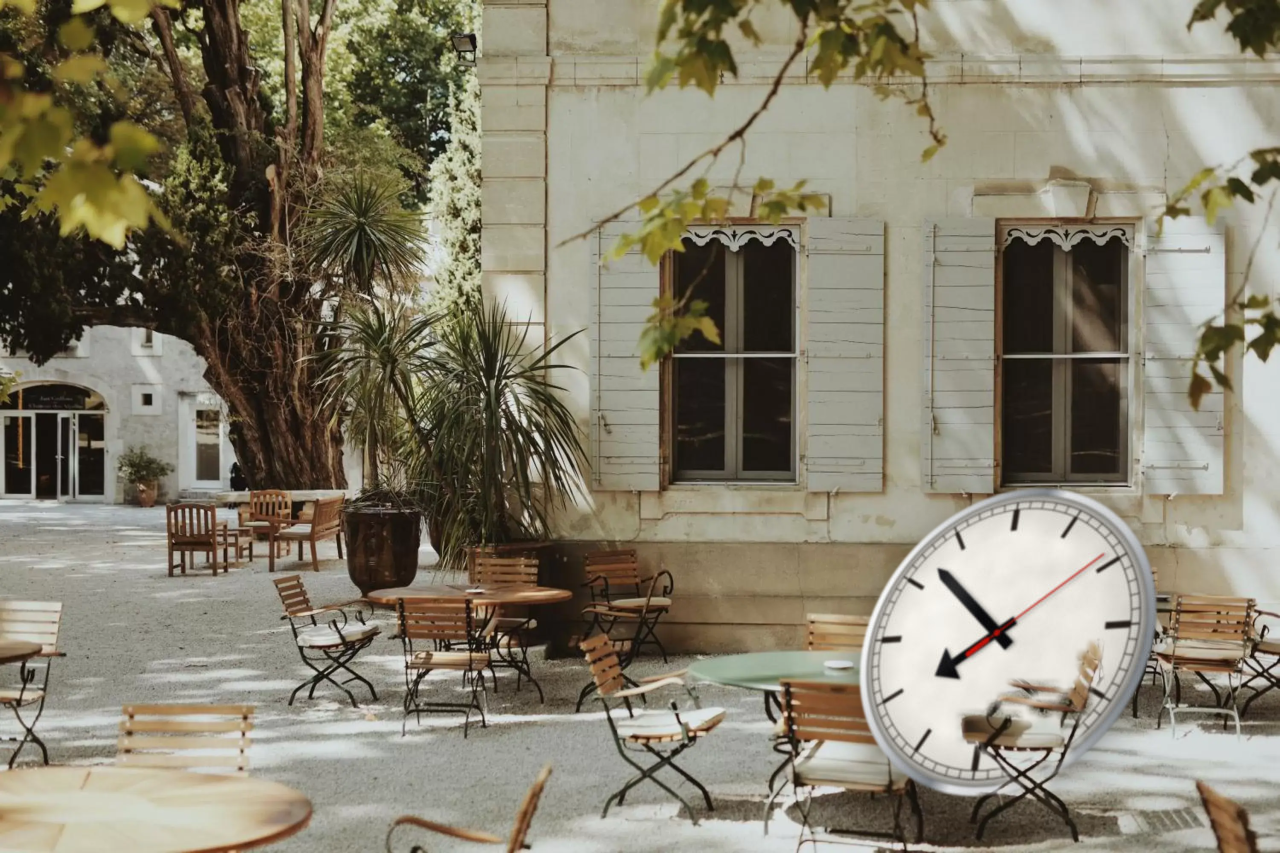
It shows 7,52,09
